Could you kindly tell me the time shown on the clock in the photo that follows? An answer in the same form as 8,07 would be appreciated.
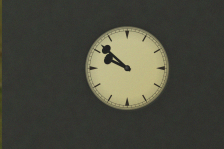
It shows 9,52
